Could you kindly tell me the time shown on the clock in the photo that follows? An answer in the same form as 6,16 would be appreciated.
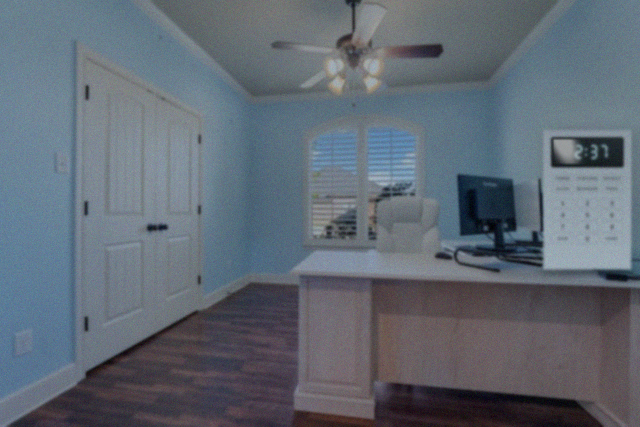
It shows 2,37
